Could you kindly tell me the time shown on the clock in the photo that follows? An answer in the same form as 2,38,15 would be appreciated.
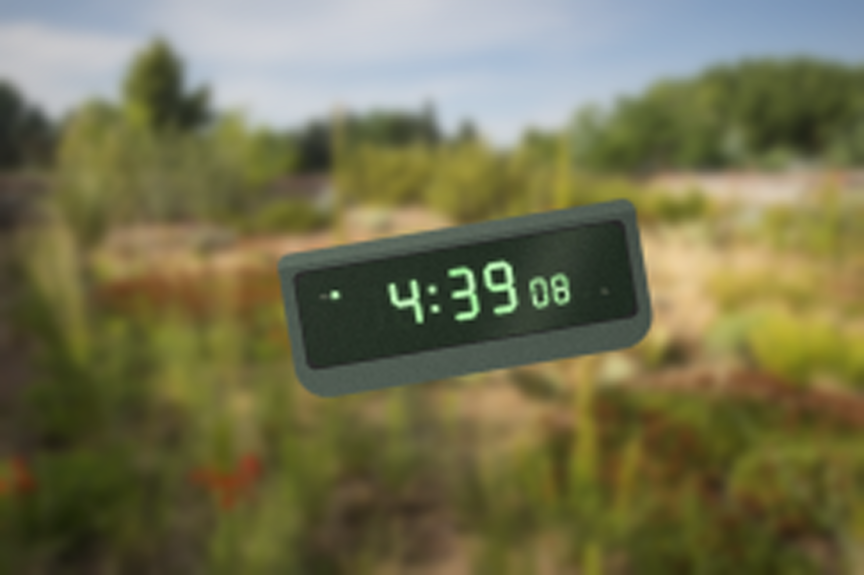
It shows 4,39,08
